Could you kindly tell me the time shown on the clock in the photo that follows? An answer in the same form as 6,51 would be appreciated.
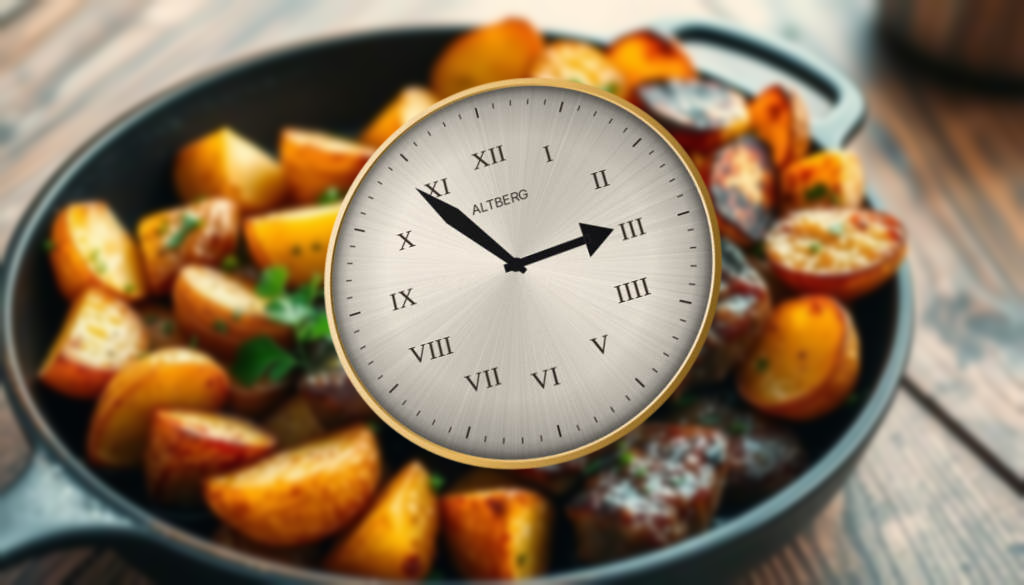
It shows 2,54
